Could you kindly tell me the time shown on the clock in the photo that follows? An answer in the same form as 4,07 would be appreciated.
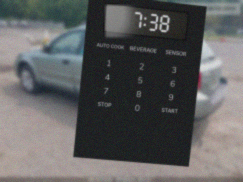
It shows 7,38
